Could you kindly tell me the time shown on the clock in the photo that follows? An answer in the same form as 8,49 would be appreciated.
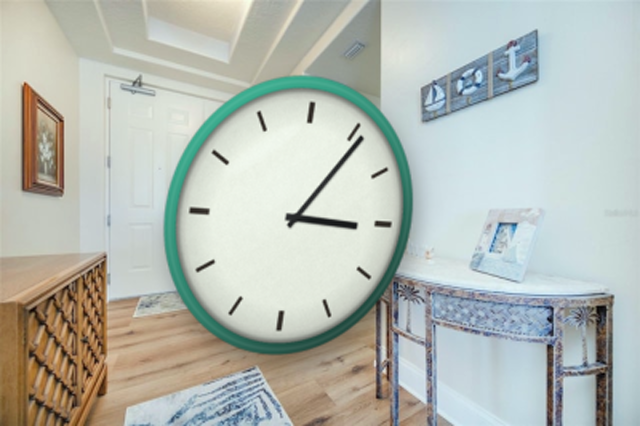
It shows 3,06
